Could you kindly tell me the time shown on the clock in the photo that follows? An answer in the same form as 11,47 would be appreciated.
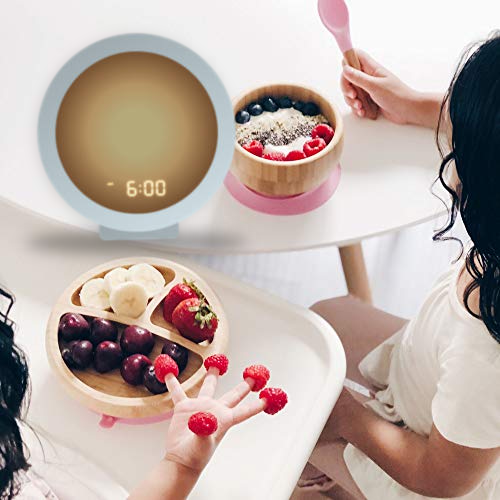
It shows 6,00
